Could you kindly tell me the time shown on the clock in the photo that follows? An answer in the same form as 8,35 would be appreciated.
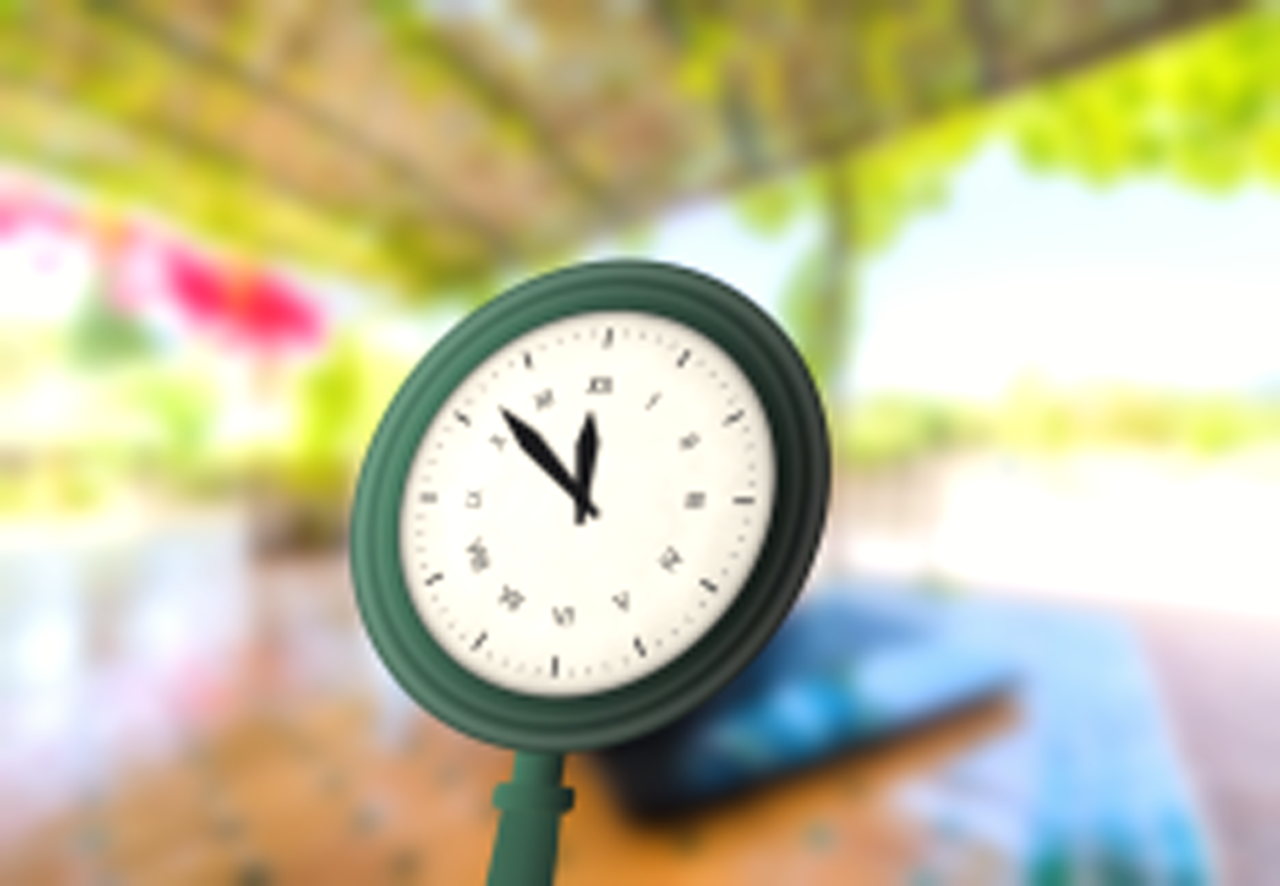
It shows 11,52
